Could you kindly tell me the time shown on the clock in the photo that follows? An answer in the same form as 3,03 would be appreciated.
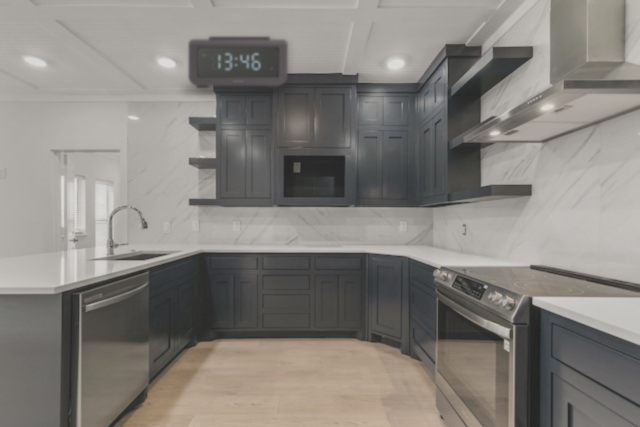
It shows 13,46
